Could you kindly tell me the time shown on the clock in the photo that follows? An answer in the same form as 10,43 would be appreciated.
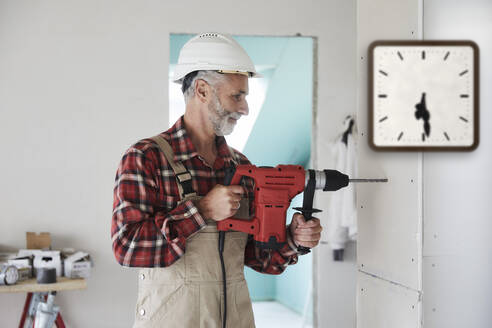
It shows 6,29
